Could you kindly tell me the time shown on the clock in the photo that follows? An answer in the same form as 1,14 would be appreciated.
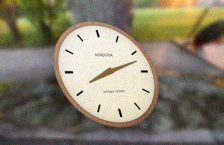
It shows 8,12
